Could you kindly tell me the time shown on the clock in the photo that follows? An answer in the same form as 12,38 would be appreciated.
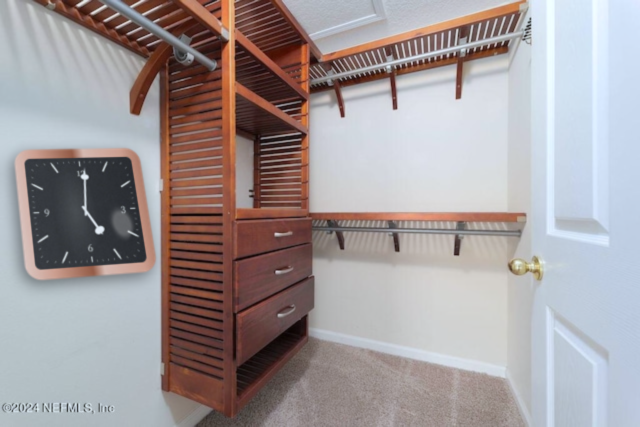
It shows 5,01
